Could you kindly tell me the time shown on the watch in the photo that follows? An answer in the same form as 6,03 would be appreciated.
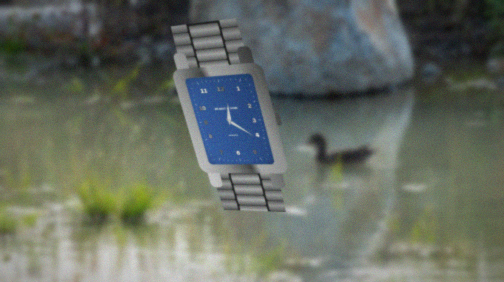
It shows 12,21
